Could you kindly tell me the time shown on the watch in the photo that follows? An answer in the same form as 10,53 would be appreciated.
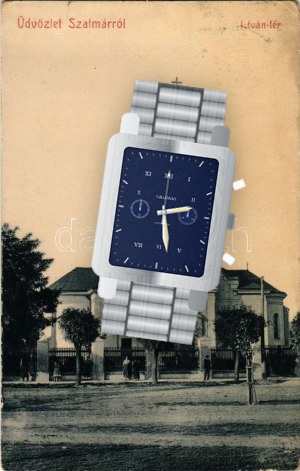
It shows 2,28
